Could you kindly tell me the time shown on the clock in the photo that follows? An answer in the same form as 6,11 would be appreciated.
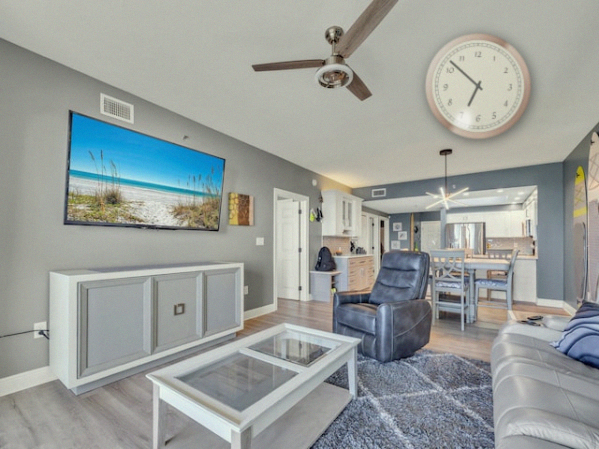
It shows 6,52
